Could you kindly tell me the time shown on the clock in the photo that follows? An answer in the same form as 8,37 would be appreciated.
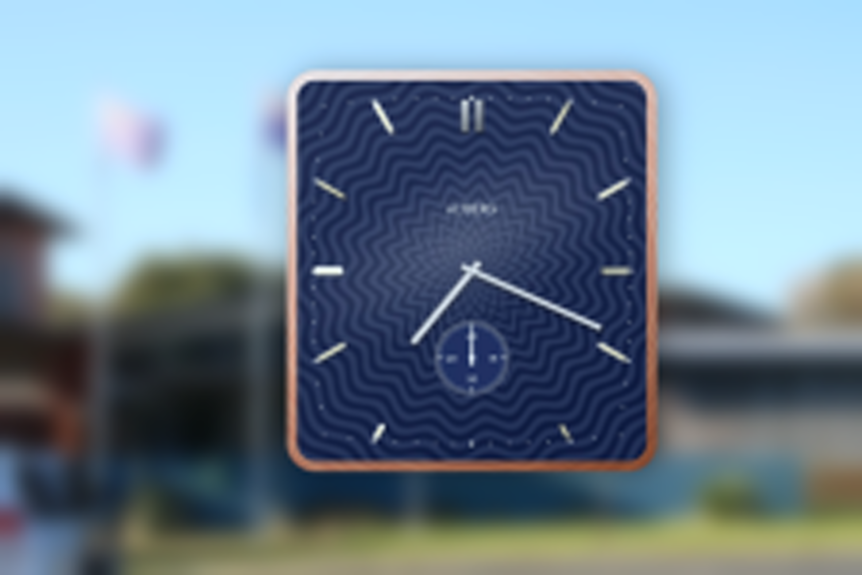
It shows 7,19
